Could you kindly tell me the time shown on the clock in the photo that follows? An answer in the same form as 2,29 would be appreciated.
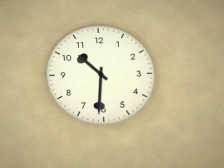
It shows 10,31
